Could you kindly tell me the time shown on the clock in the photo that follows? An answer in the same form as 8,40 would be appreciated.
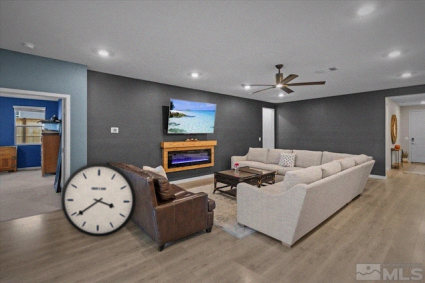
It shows 3,39
